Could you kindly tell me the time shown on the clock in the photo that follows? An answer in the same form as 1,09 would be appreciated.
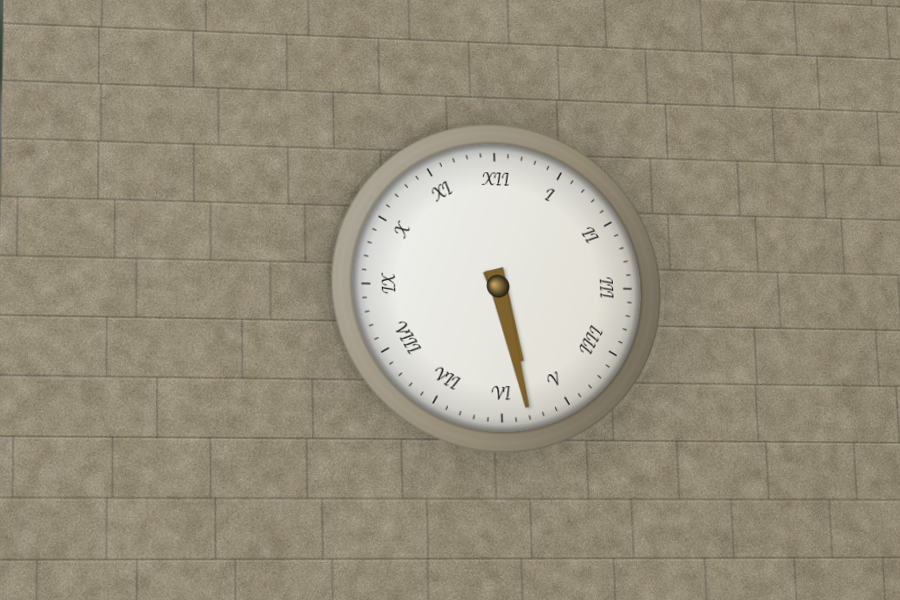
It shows 5,28
